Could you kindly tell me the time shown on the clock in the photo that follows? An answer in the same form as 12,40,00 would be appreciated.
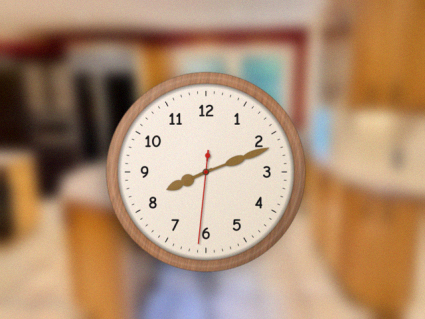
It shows 8,11,31
